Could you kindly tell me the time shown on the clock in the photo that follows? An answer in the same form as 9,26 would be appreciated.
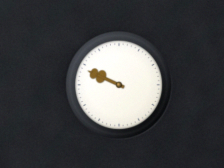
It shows 9,49
